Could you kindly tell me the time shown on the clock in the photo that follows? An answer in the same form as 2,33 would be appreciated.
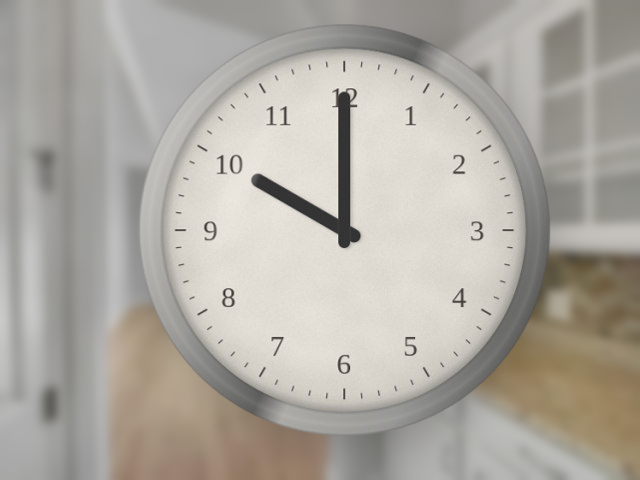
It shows 10,00
